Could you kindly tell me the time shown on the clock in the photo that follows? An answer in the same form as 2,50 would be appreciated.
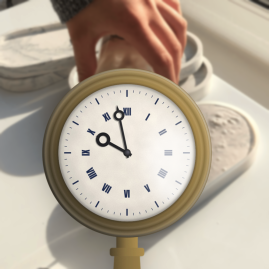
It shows 9,58
